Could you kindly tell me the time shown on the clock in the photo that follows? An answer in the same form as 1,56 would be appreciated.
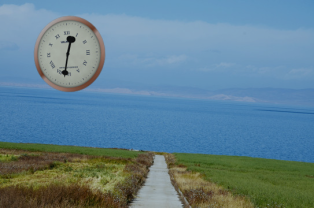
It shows 12,32
